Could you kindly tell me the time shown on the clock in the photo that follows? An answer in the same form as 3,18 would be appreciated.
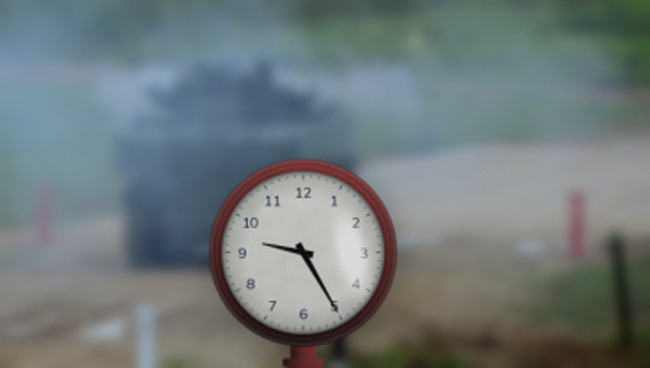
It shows 9,25
